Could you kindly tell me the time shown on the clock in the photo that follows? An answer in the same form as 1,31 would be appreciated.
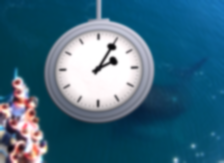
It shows 2,05
